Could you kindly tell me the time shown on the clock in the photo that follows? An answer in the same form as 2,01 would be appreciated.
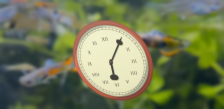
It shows 6,06
